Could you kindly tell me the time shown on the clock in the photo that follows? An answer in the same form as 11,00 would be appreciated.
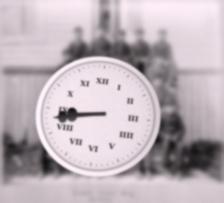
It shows 8,43
